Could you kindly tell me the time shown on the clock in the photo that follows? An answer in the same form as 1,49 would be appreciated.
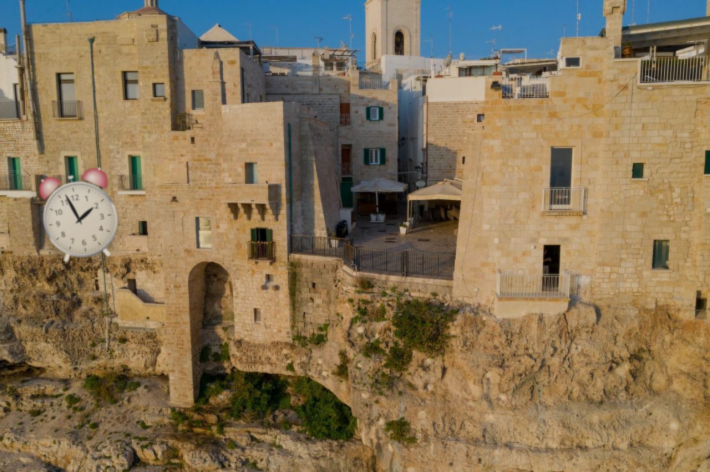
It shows 1,57
